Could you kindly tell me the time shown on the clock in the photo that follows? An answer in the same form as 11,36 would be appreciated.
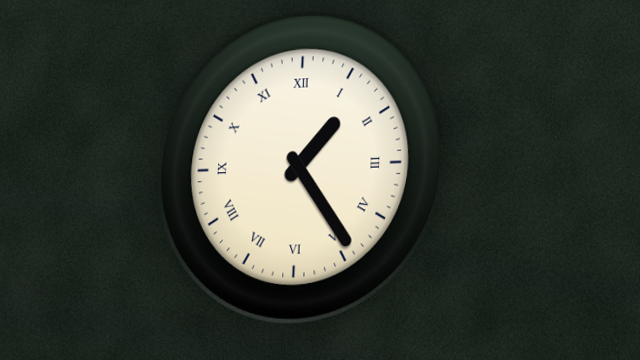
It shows 1,24
